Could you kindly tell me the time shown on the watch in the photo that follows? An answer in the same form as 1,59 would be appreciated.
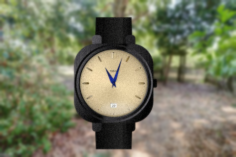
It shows 11,03
